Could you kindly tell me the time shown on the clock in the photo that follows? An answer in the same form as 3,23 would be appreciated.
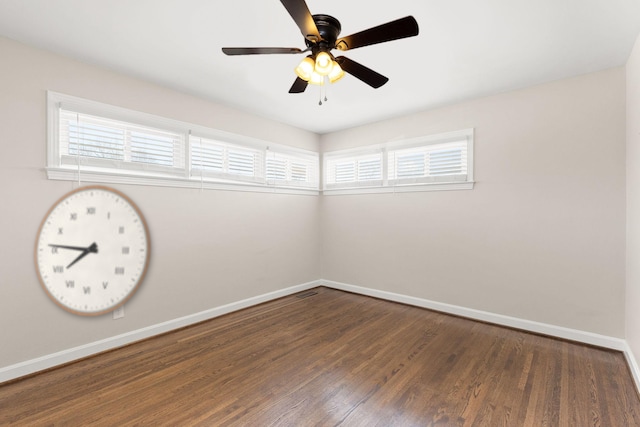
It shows 7,46
